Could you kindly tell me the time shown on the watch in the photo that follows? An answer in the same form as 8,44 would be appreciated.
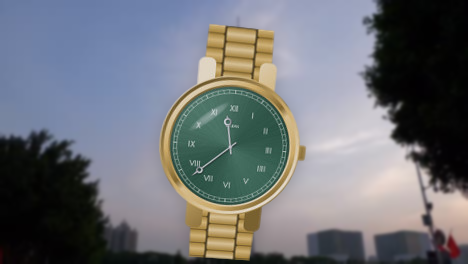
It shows 11,38
